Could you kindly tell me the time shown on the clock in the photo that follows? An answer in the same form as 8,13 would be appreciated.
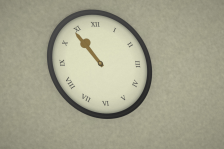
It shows 10,54
